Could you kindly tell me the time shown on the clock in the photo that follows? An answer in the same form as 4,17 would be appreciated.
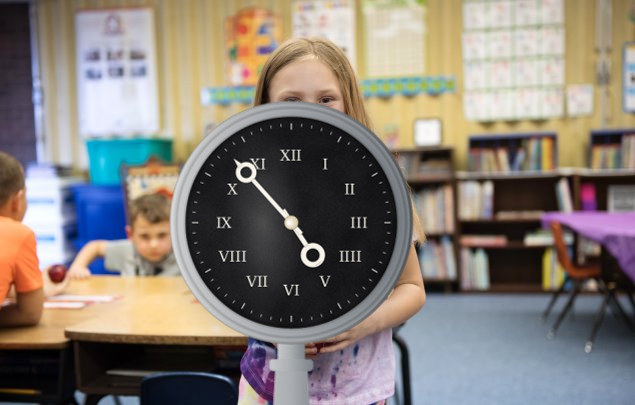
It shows 4,53
